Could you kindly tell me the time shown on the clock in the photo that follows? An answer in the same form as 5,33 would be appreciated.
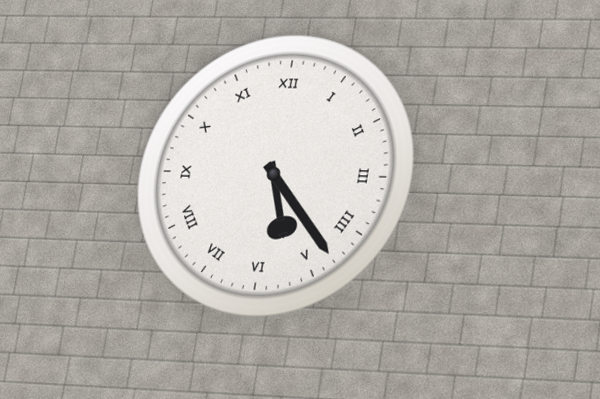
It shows 5,23
